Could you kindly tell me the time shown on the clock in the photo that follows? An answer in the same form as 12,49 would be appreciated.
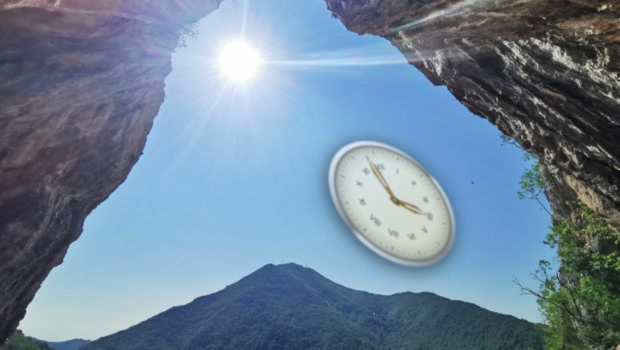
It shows 3,58
